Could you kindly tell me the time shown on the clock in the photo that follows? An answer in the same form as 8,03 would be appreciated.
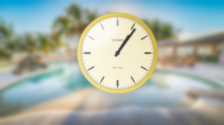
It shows 1,06
